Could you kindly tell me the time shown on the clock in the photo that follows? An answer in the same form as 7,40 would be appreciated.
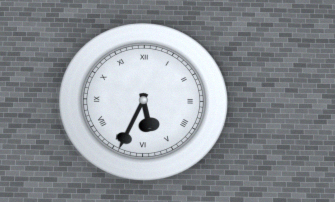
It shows 5,34
